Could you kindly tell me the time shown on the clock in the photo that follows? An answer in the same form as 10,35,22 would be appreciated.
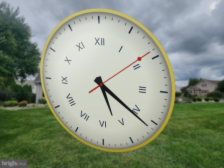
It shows 5,21,09
